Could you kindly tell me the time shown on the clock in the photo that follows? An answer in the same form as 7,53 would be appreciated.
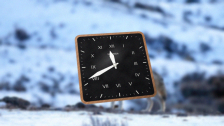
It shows 11,41
